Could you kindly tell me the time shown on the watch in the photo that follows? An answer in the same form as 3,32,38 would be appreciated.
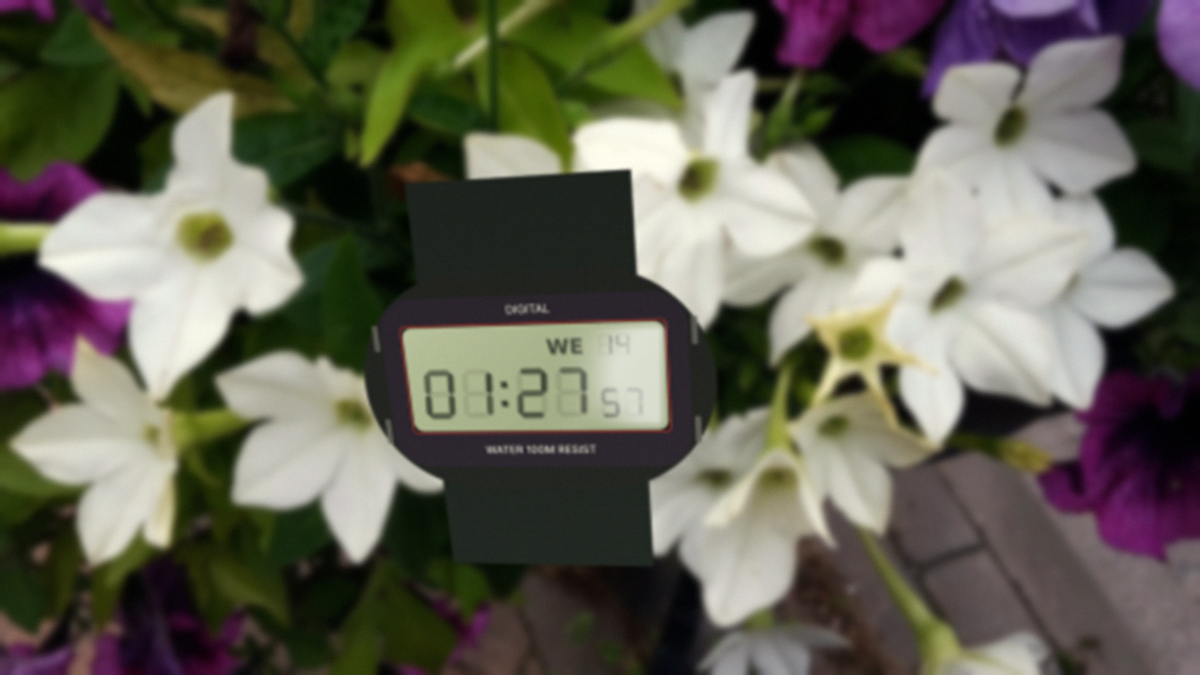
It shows 1,27,57
